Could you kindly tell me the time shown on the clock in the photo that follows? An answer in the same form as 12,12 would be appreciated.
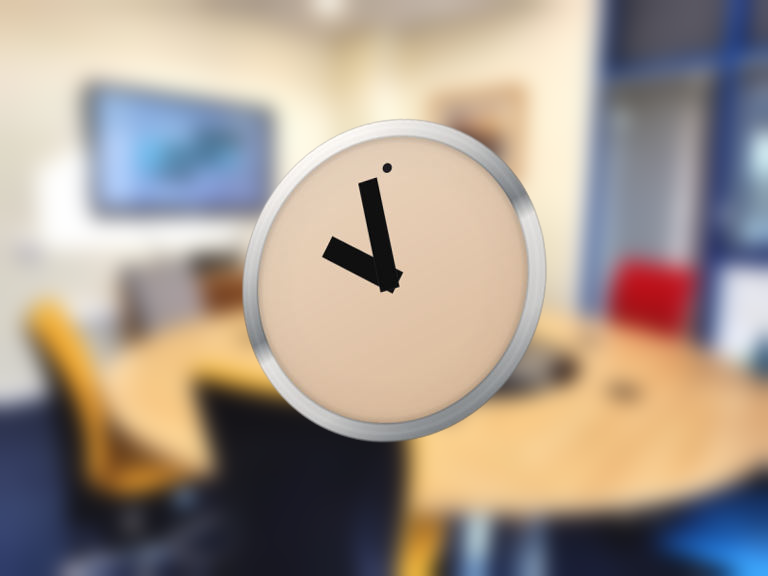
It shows 9,58
